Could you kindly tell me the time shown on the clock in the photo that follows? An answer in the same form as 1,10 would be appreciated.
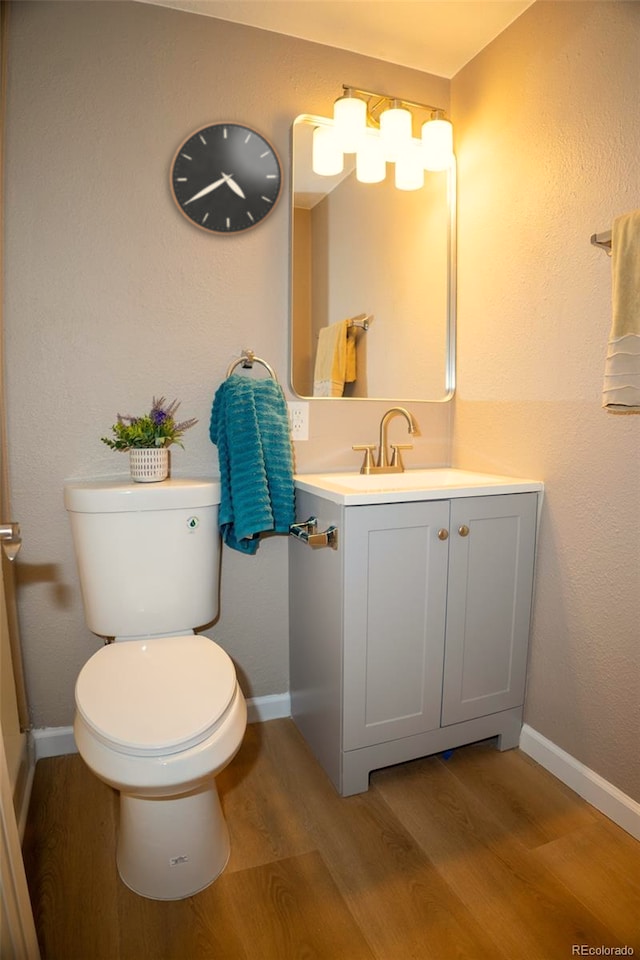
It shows 4,40
